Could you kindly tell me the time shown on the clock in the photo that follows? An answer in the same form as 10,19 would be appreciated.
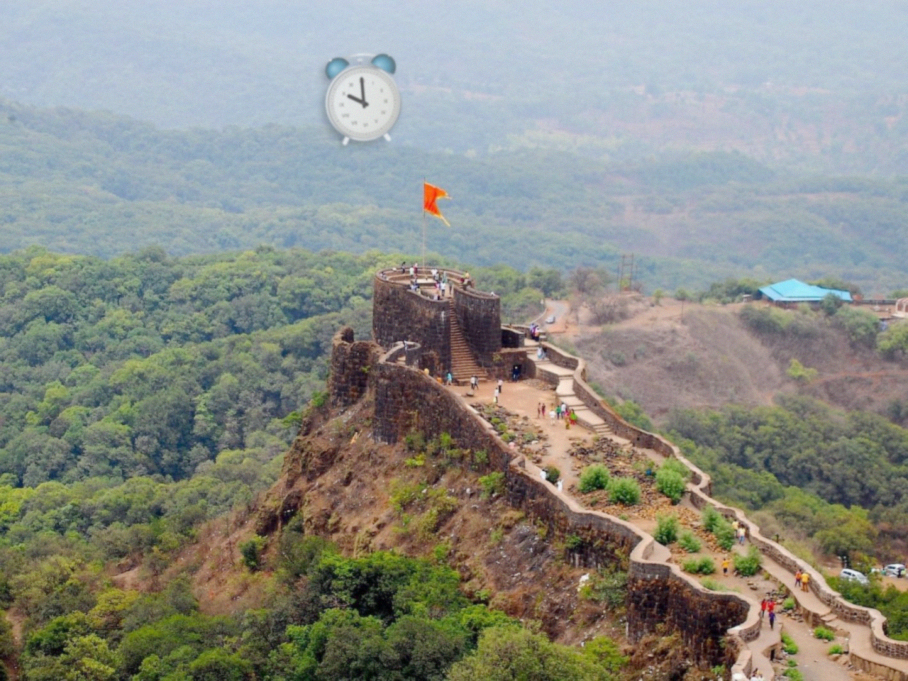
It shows 10,00
